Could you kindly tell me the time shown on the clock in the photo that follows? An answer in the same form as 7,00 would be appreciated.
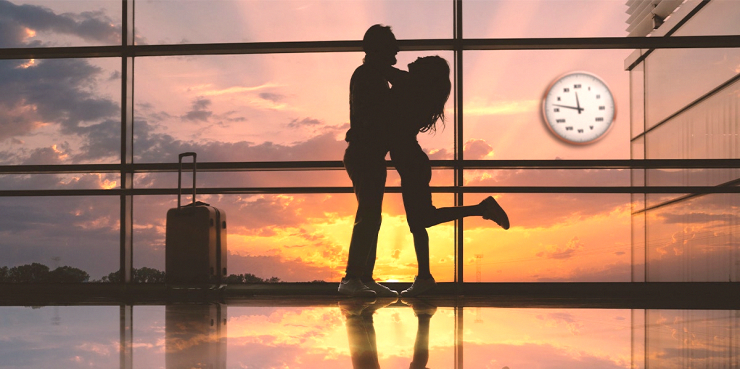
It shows 11,47
